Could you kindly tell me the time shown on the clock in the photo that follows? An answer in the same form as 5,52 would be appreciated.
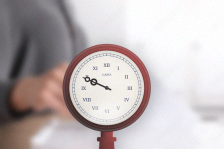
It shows 9,49
